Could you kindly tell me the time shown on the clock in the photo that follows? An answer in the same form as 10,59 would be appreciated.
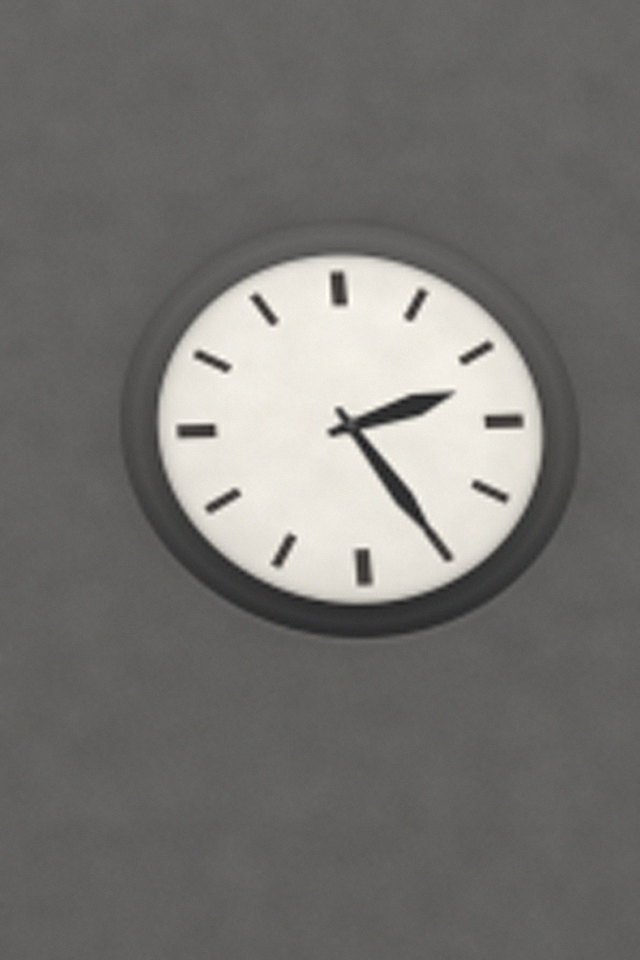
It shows 2,25
